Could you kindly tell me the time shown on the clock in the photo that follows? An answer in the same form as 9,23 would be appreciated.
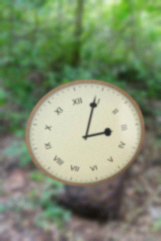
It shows 3,04
